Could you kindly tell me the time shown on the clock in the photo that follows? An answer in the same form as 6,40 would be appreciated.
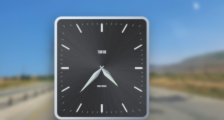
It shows 4,37
